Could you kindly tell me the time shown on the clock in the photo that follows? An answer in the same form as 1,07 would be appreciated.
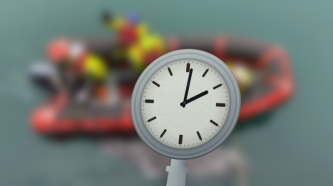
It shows 2,01
